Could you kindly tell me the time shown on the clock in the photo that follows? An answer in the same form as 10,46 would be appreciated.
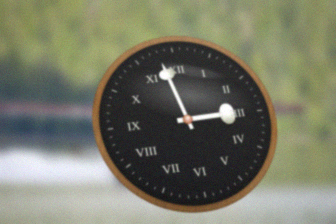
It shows 2,58
